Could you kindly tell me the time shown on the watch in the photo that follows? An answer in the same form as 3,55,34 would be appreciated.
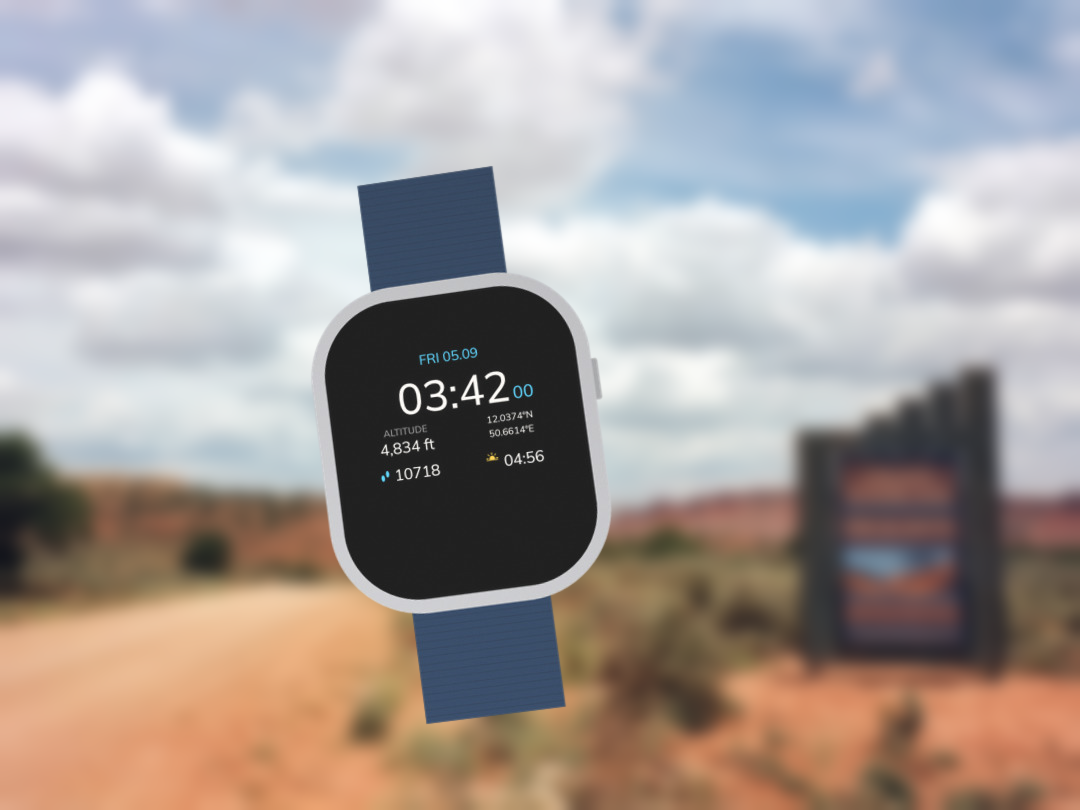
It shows 3,42,00
